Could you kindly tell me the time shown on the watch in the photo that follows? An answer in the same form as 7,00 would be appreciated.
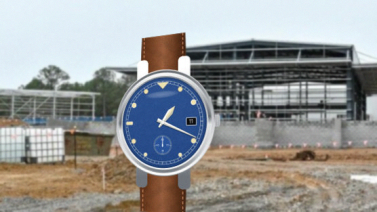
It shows 1,19
